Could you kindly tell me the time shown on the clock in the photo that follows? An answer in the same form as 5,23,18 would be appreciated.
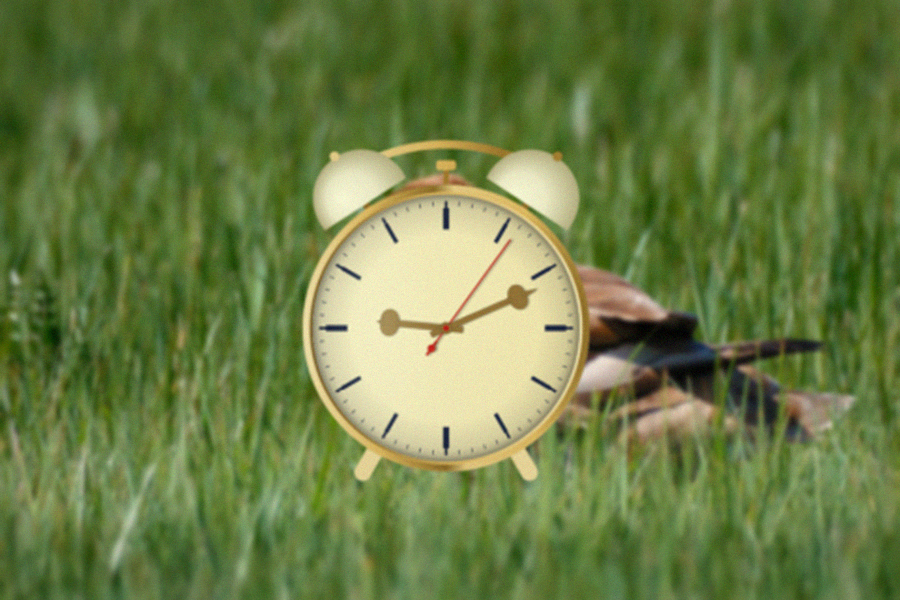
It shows 9,11,06
